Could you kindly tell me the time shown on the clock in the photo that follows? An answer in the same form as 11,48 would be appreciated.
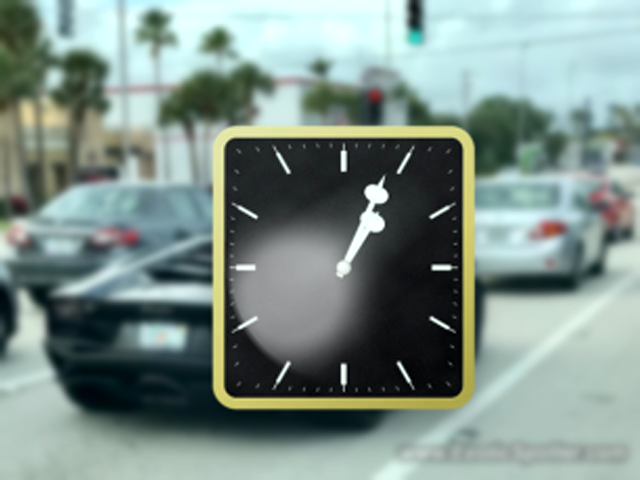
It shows 1,04
